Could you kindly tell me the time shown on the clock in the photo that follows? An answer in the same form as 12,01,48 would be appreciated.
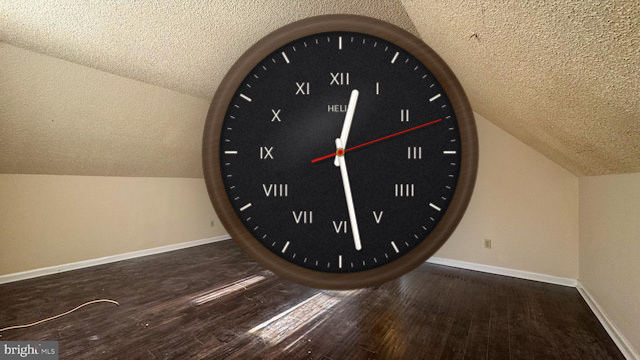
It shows 12,28,12
